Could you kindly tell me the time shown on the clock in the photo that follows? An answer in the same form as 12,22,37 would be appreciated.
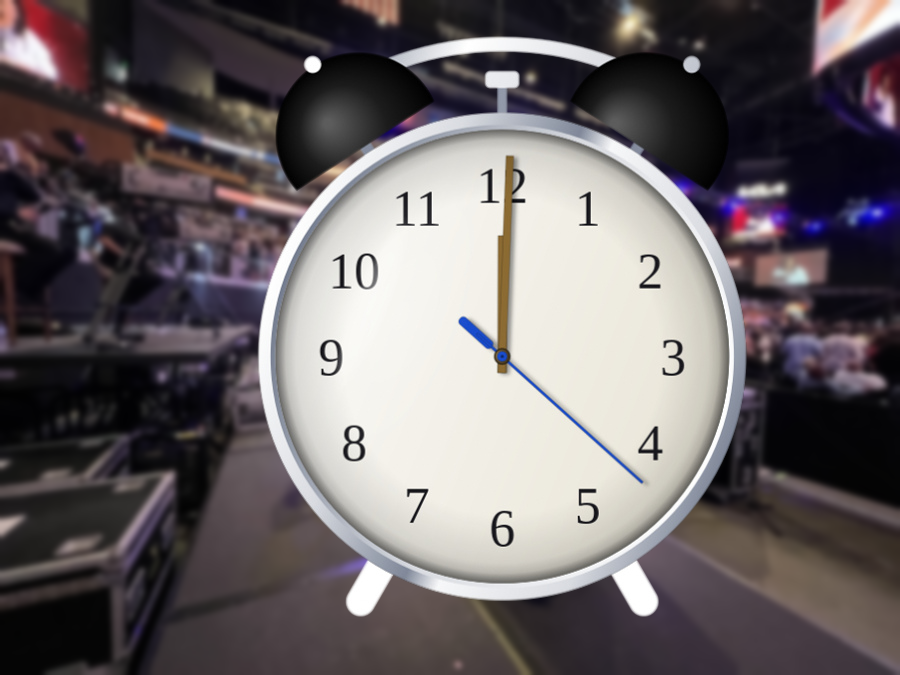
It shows 12,00,22
